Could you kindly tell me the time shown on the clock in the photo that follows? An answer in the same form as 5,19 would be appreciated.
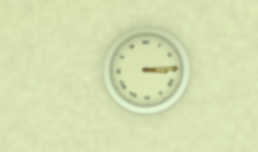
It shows 3,15
